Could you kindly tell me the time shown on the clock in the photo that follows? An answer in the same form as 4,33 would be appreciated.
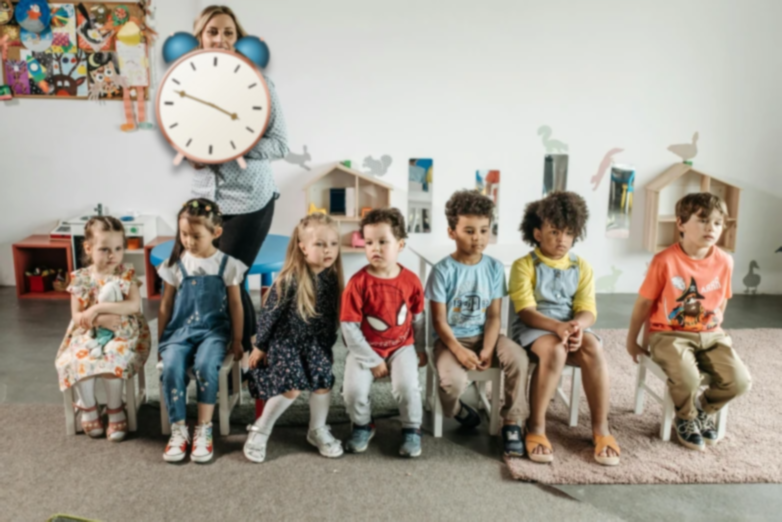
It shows 3,48
